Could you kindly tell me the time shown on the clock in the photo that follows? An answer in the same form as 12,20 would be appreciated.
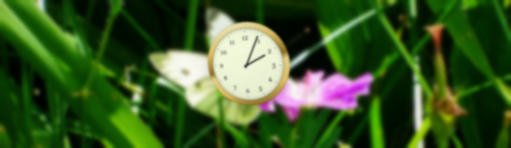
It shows 2,04
